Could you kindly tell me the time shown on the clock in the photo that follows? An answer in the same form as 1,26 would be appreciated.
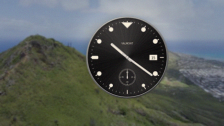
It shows 10,21
